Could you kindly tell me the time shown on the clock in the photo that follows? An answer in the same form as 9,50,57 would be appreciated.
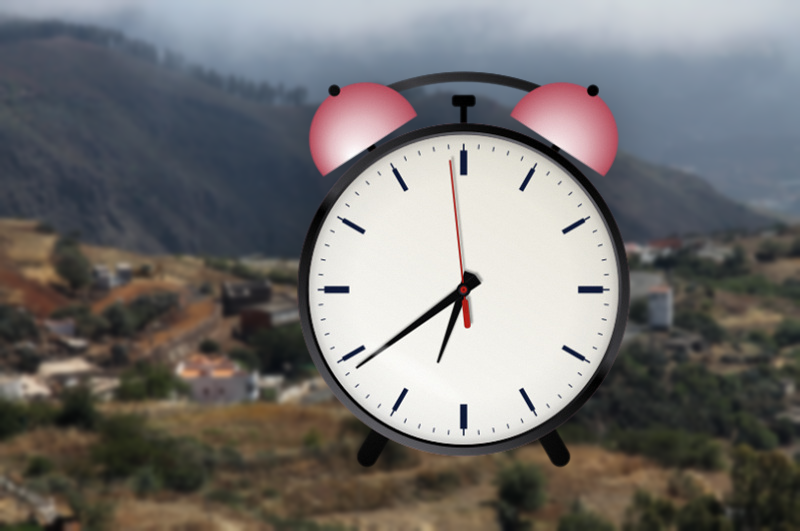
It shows 6,38,59
